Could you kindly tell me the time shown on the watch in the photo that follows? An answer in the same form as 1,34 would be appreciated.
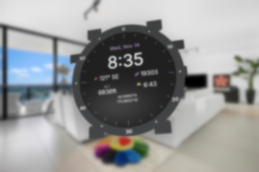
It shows 8,35
